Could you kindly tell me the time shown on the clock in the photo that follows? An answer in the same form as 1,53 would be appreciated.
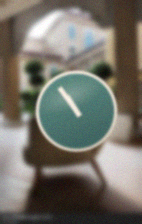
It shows 10,54
